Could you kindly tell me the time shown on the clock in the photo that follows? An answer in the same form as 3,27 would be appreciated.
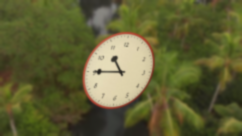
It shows 10,45
